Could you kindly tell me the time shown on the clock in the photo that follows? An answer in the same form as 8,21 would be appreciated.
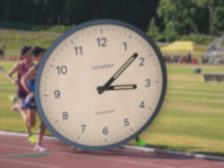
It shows 3,08
